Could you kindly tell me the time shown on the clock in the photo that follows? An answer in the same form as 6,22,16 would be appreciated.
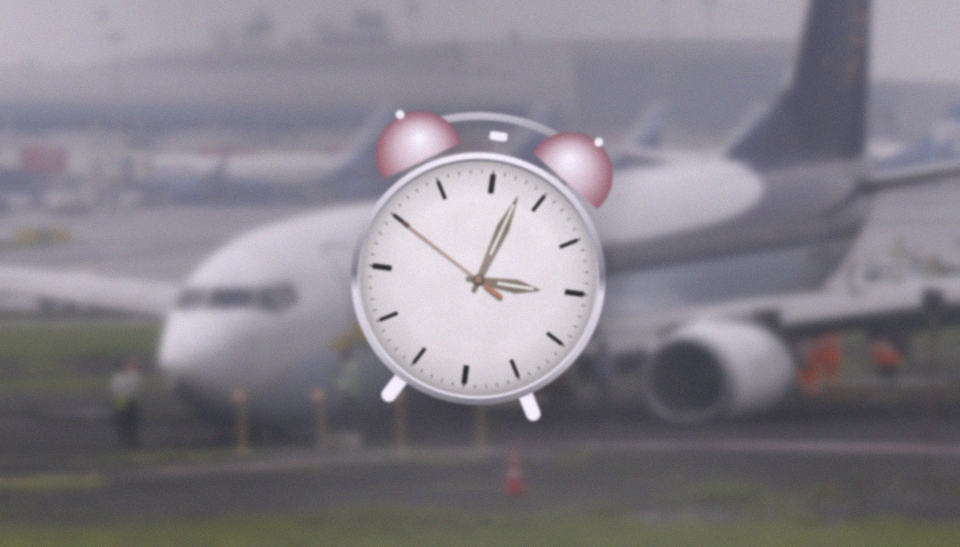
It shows 3,02,50
